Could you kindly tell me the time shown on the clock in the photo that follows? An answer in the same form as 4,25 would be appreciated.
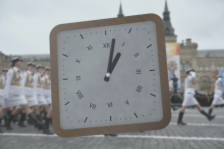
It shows 1,02
